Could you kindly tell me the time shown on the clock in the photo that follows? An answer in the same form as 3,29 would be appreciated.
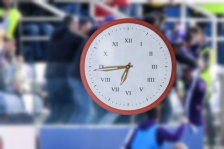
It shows 6,44
